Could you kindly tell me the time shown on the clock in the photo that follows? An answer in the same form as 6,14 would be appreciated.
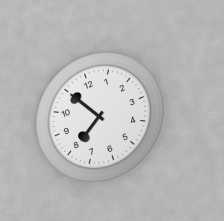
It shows 7,55
